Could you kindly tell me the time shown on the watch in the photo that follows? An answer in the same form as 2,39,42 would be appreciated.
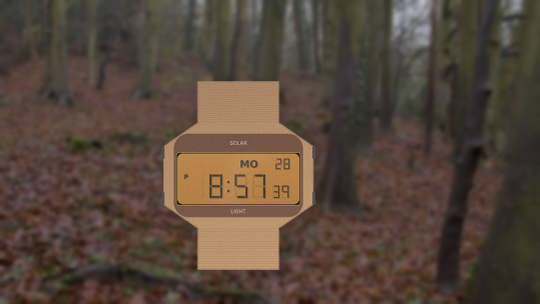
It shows 8,57,39
